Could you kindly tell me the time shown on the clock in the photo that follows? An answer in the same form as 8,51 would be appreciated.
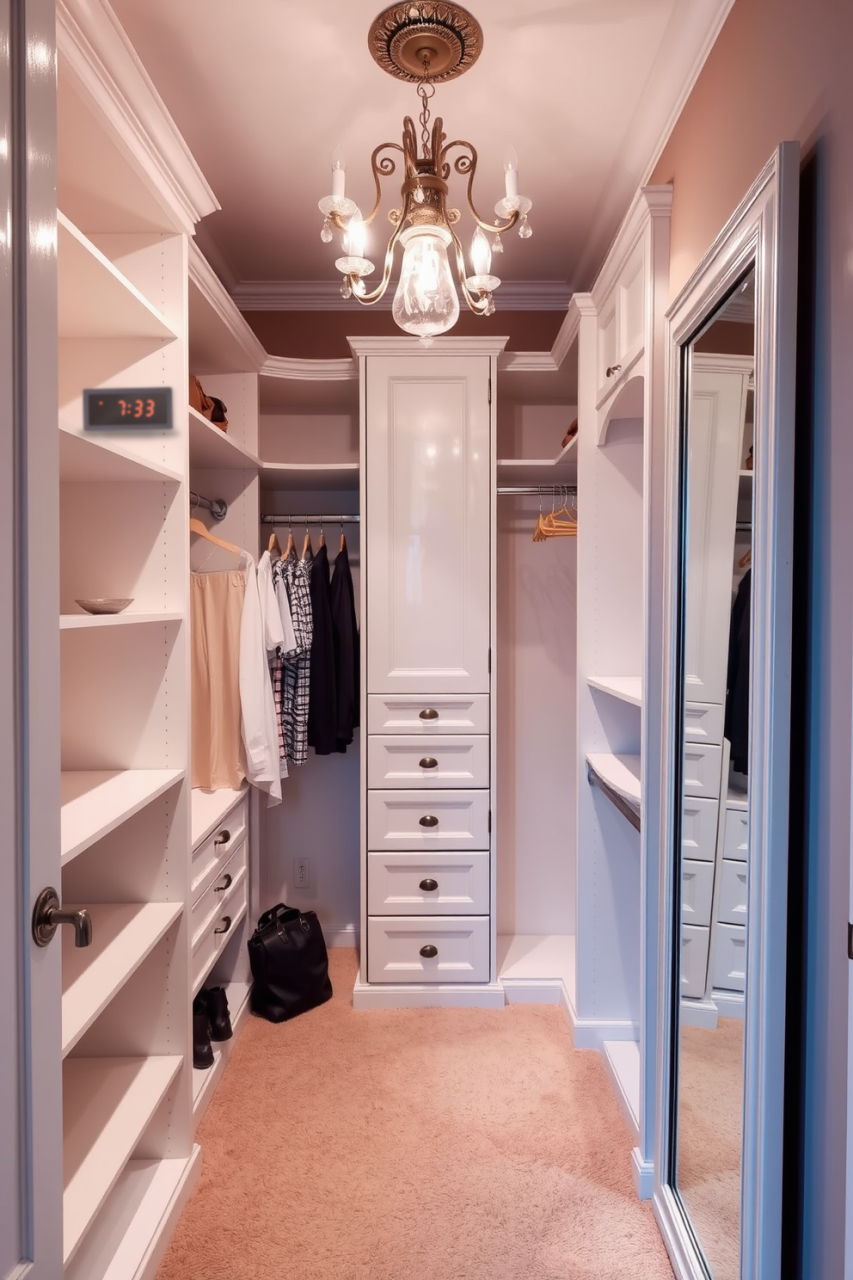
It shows 7,33
